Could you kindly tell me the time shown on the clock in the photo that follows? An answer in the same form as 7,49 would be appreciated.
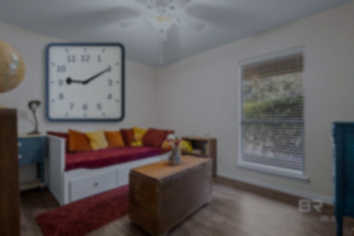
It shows 9,10
